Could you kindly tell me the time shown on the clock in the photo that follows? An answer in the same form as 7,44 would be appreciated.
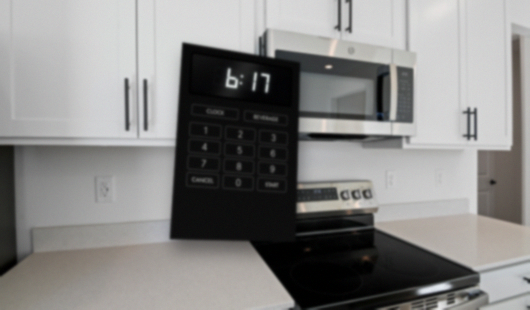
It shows 6,17
